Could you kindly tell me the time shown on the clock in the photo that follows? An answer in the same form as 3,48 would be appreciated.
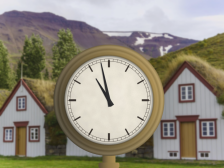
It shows 10,58
